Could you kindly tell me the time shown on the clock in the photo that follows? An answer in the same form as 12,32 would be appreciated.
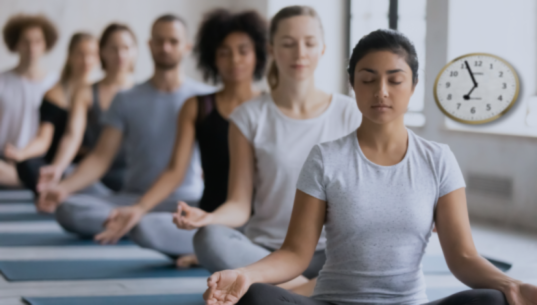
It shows 6,56
